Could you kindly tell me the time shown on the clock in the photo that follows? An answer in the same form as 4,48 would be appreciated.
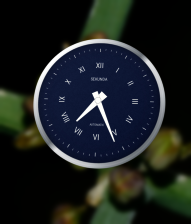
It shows 7,26
